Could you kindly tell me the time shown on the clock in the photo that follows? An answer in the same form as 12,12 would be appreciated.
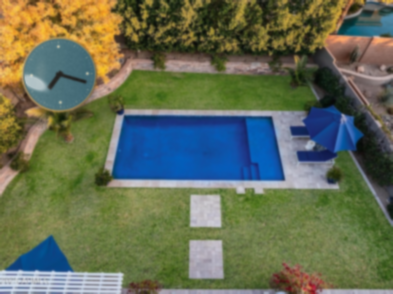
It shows 7,18
